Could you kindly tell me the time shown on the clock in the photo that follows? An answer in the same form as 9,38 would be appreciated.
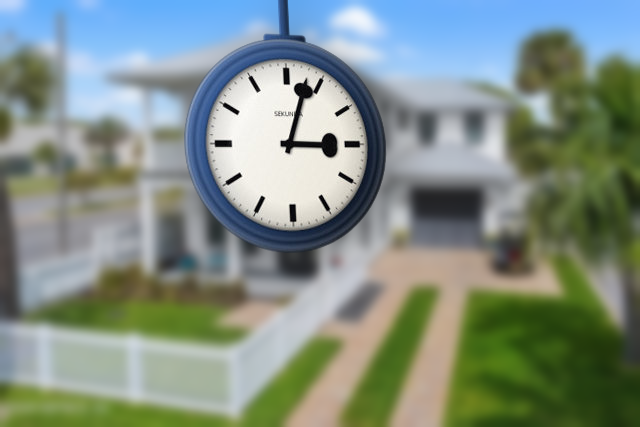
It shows 3,03
